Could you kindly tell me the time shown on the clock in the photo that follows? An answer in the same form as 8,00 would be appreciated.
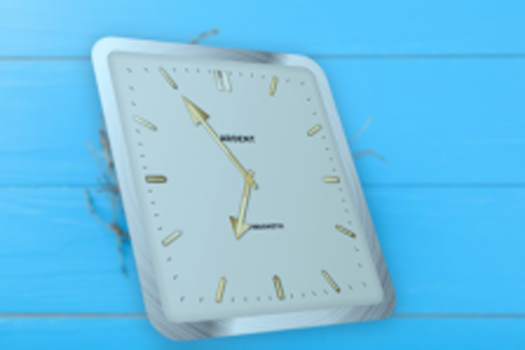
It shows 6,55
